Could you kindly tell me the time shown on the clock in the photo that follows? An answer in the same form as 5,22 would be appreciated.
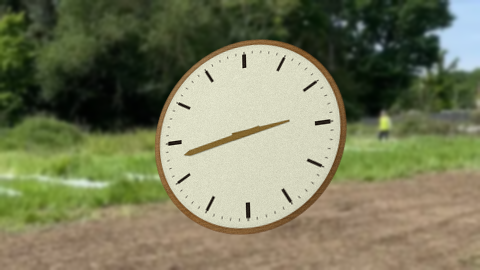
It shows 2,43
